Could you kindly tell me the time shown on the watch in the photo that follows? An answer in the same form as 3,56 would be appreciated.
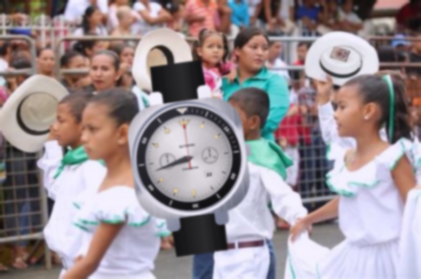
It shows 8,43
